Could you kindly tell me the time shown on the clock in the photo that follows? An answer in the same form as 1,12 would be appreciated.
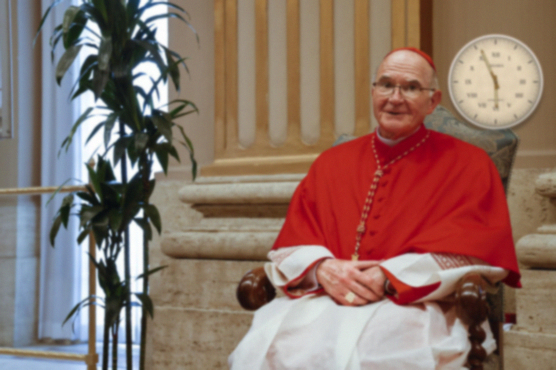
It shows 5,56
